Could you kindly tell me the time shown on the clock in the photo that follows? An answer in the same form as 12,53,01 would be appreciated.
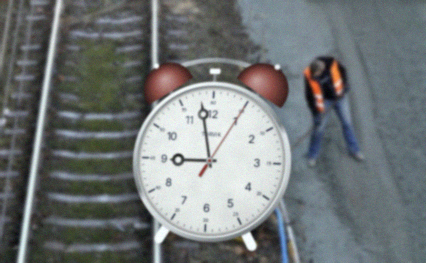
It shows 8,58,05
